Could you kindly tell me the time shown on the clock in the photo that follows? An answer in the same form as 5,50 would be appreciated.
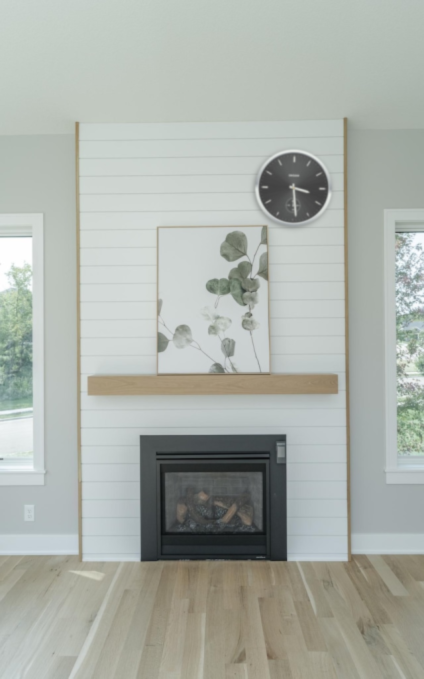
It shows 3,29
